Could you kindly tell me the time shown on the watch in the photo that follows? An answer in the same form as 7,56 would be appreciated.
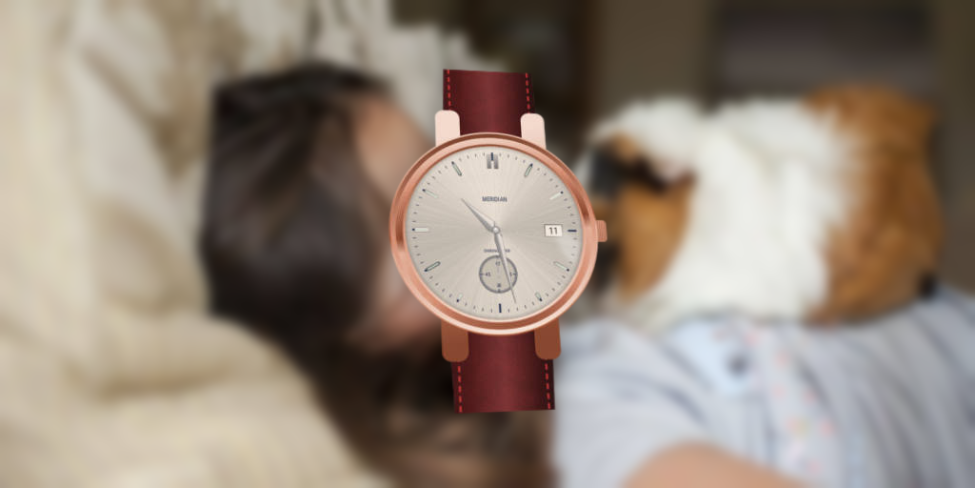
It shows 10,28
